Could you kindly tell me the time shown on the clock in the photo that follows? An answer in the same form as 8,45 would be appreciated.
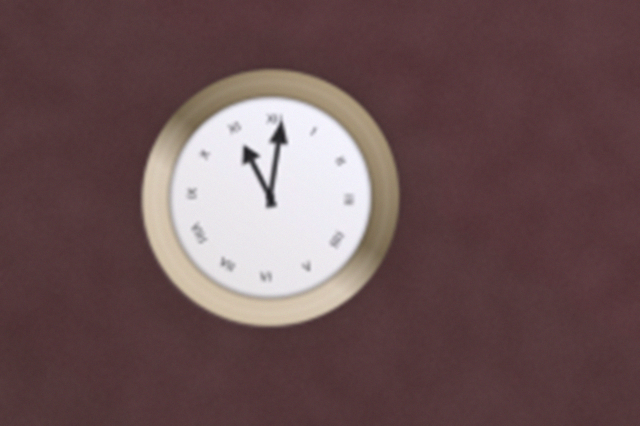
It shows 11,01
